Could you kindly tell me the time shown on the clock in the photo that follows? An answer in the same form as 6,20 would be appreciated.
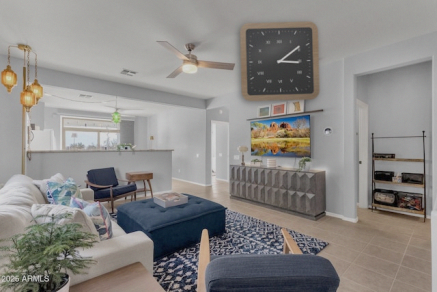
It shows 3,09
